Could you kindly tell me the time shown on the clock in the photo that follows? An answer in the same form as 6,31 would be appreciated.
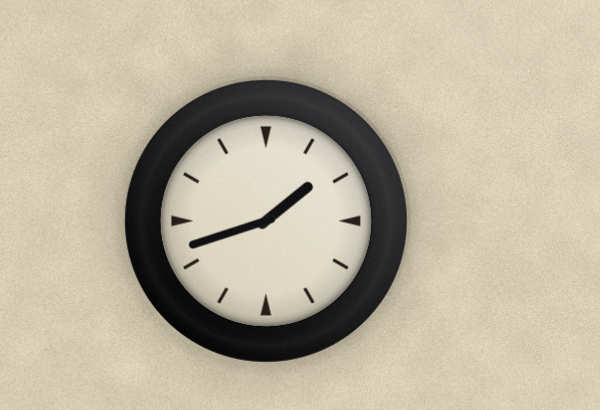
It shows 1,42
